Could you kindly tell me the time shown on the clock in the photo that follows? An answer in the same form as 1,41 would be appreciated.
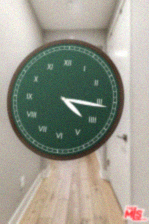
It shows 4,16
